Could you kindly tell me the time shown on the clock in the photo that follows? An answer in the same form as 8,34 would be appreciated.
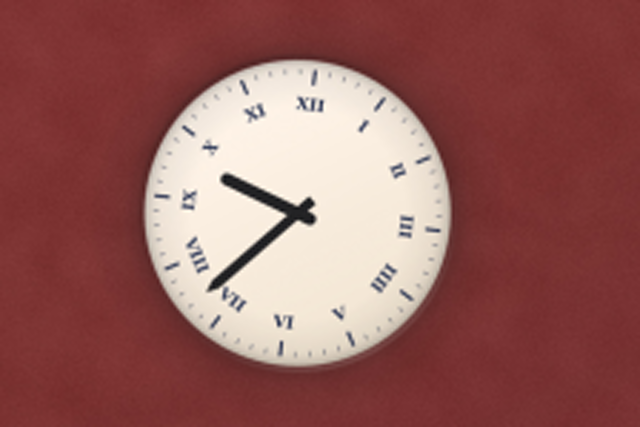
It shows 9,37
